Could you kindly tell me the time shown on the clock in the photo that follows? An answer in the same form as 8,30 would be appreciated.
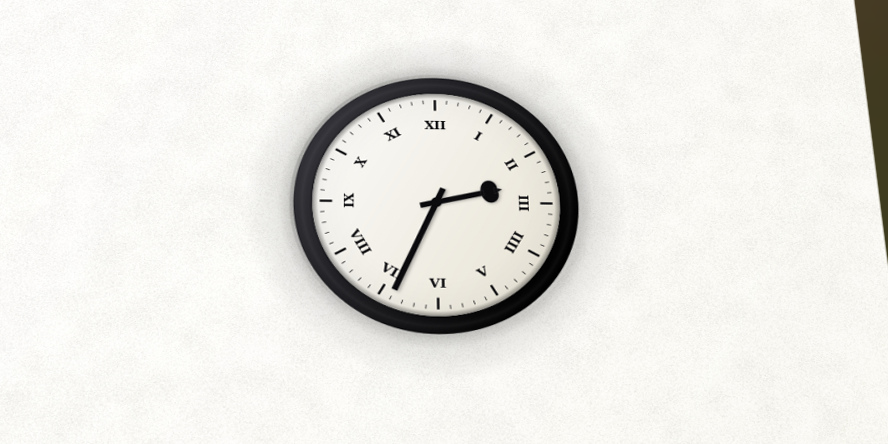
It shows 2,34
